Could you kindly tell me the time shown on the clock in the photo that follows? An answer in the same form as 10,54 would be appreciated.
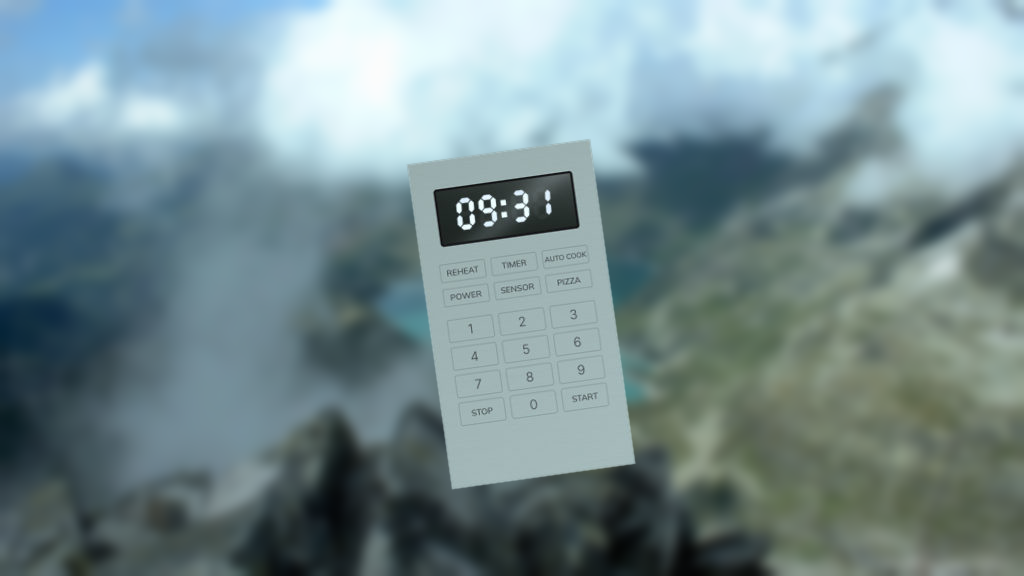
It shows 9,31
